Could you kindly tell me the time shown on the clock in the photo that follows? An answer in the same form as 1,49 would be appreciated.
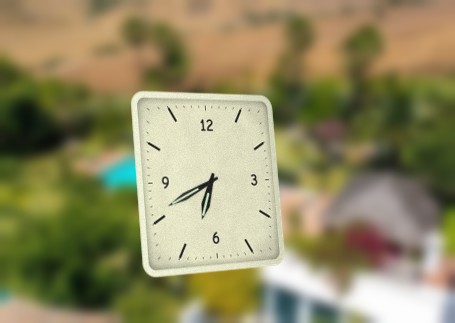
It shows 6,41
